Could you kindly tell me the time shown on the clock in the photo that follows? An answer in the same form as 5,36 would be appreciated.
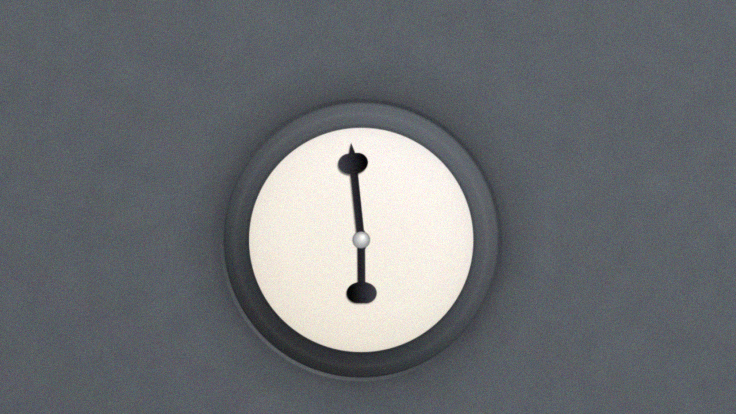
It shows 5,59
